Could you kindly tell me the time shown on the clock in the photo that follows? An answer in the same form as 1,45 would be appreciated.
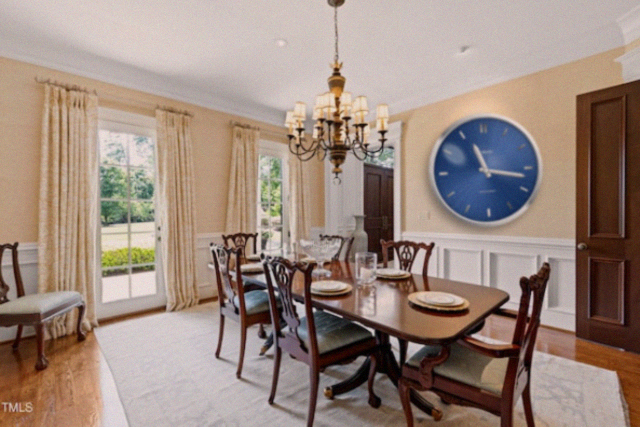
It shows 11,17
